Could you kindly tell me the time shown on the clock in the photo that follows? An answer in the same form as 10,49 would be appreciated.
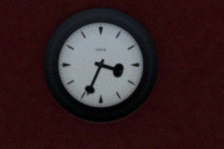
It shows 3,34
